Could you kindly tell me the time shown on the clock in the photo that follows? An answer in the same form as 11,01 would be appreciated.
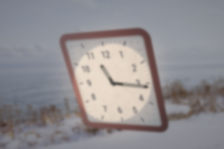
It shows 11,16
